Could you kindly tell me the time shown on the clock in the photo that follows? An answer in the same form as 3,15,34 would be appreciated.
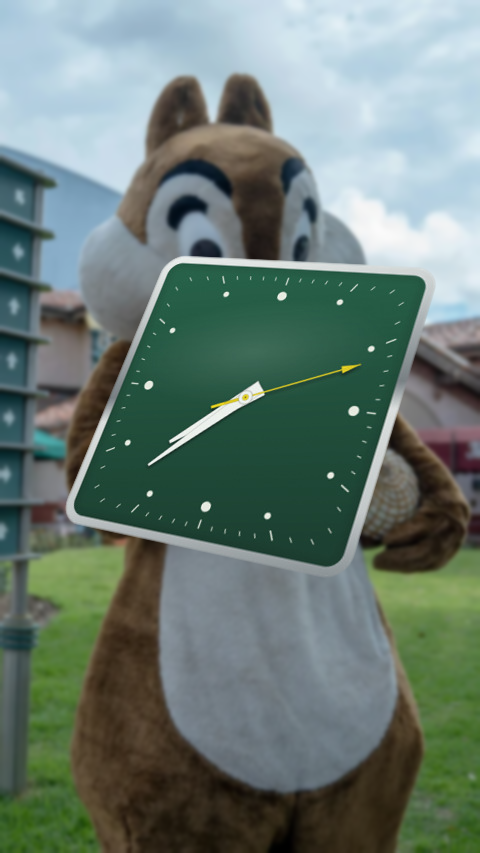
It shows 7,37,11
